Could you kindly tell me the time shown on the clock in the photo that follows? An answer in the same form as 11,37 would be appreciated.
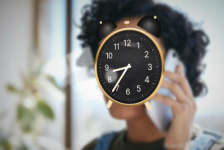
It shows 8,36
